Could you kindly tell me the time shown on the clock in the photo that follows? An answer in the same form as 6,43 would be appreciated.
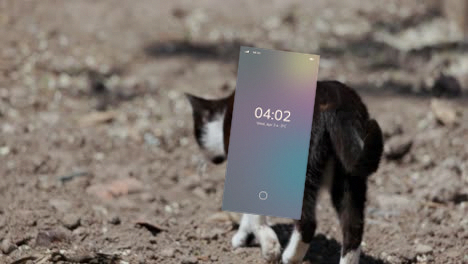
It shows 4,02
